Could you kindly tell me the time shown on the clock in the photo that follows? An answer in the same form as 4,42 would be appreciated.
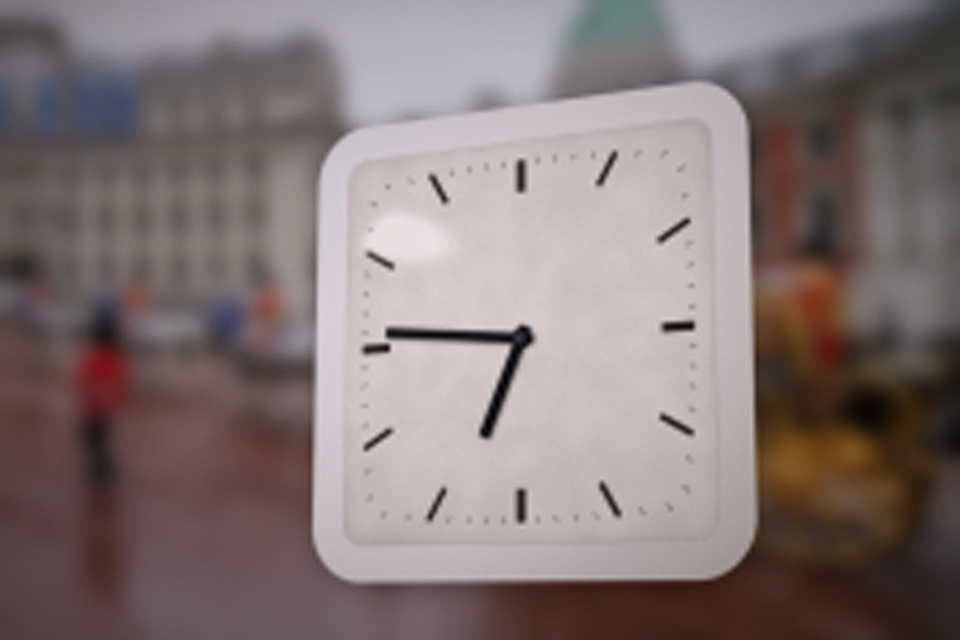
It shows 6,46
